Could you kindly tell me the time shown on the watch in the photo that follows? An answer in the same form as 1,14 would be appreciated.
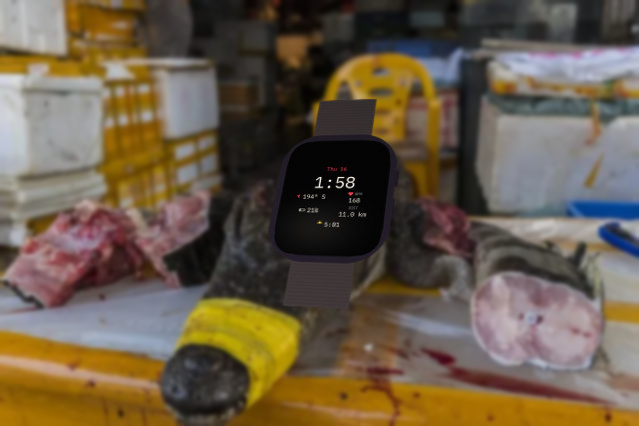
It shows 1,58
